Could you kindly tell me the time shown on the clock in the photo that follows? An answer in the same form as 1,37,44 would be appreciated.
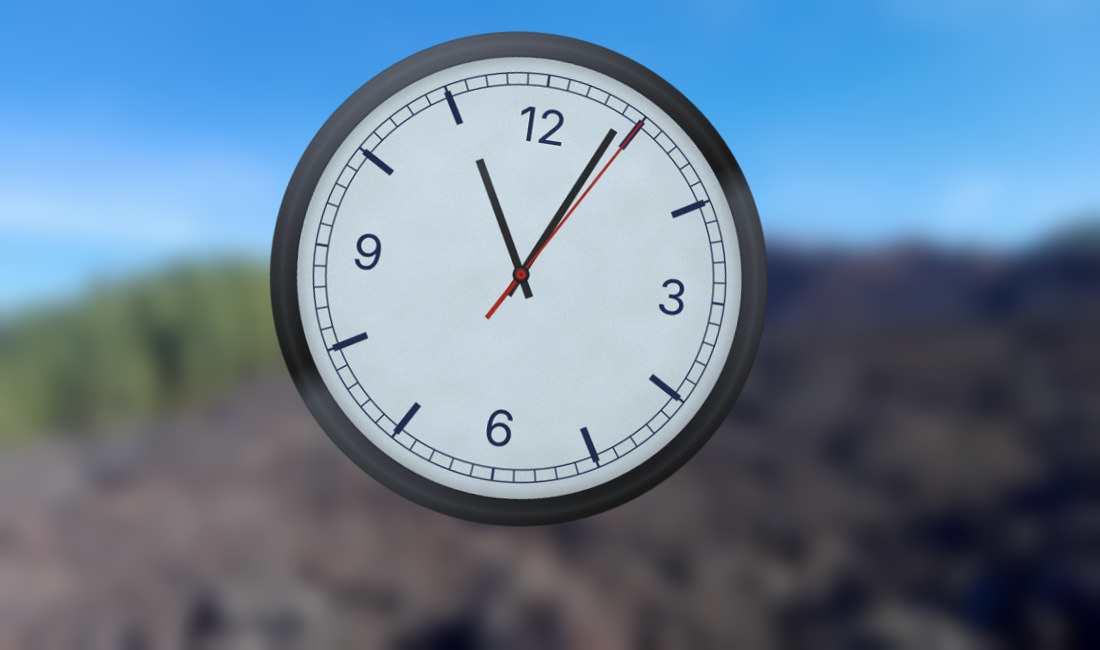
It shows 11,04,05
